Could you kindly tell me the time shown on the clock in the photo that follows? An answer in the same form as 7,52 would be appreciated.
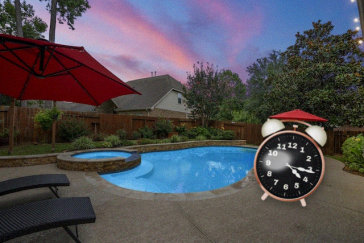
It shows 4,16
